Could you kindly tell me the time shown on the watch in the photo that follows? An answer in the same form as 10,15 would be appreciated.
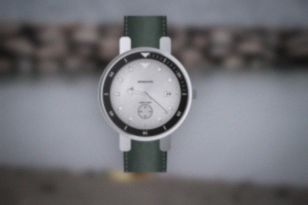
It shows 9,22
